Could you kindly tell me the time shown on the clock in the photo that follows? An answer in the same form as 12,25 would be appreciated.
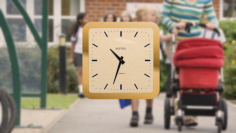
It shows 10,33
